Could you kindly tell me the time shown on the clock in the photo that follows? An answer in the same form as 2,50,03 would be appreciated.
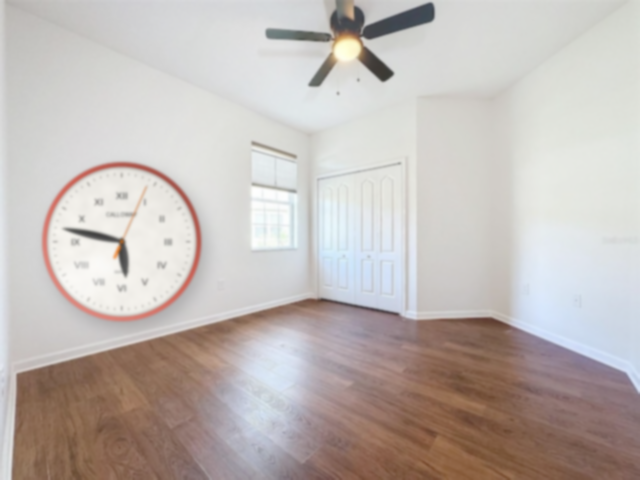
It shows 5,47,04
